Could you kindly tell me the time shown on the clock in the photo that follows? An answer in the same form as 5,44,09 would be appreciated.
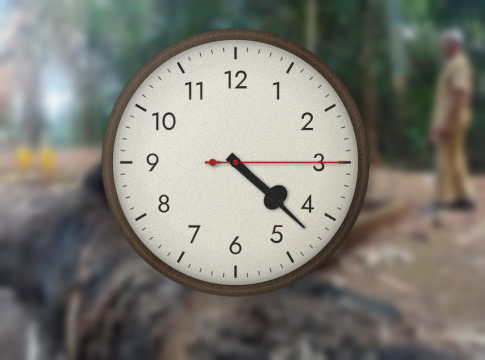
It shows 4,22,15
